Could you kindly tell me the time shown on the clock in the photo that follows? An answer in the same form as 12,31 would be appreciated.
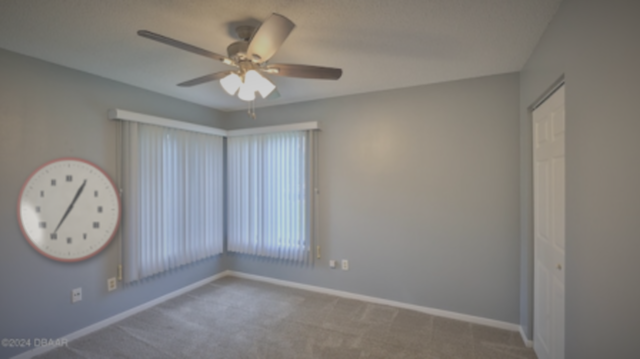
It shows 7,05
